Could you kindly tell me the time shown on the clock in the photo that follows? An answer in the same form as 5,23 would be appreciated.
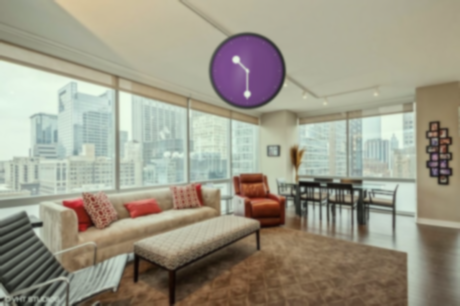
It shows 10,30
